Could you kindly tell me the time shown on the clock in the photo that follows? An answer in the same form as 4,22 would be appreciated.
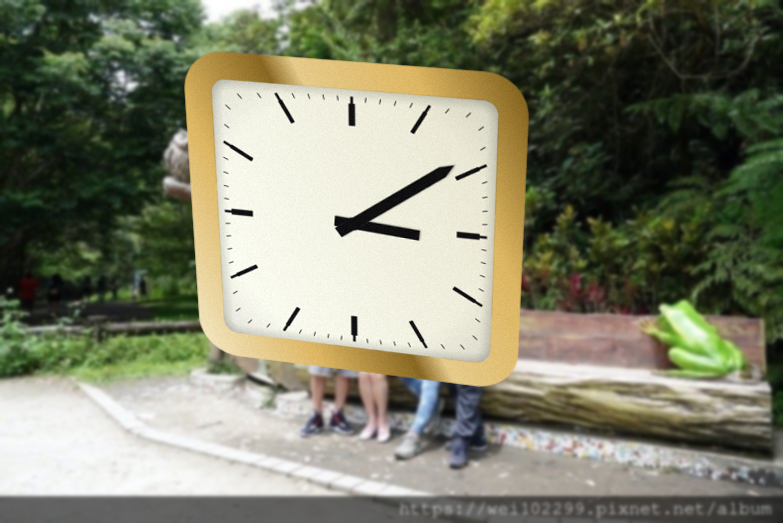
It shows 3,09
